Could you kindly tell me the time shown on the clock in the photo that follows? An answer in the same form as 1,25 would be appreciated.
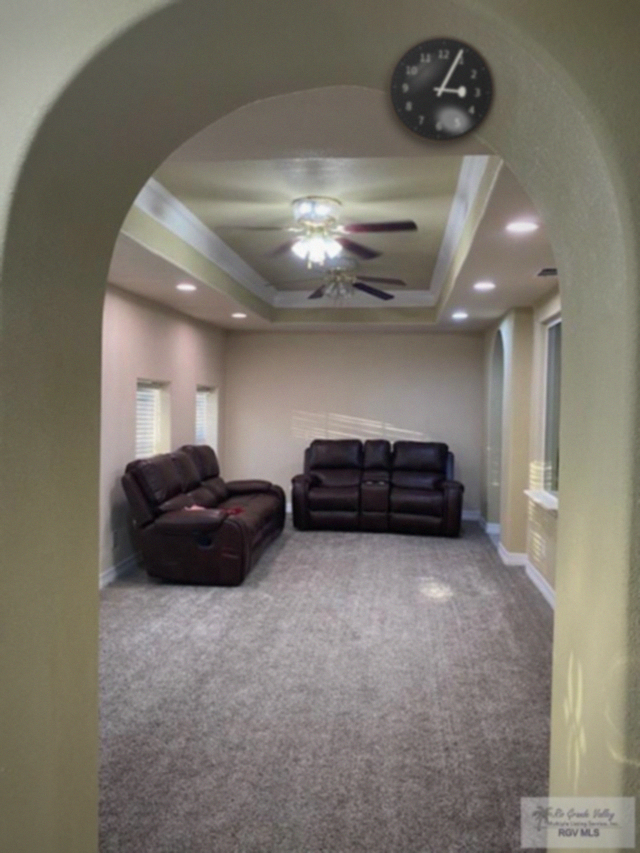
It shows 3,04
